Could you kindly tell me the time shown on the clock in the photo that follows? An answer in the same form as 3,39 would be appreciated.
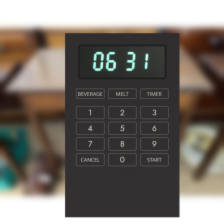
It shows 6,31
